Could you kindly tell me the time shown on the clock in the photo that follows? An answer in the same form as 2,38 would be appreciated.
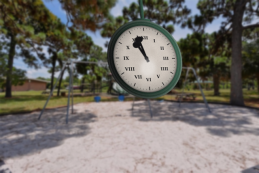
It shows 10,57
